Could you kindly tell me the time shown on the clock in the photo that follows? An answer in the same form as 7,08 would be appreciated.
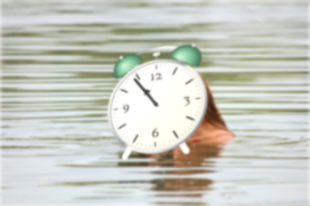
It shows 10,54
